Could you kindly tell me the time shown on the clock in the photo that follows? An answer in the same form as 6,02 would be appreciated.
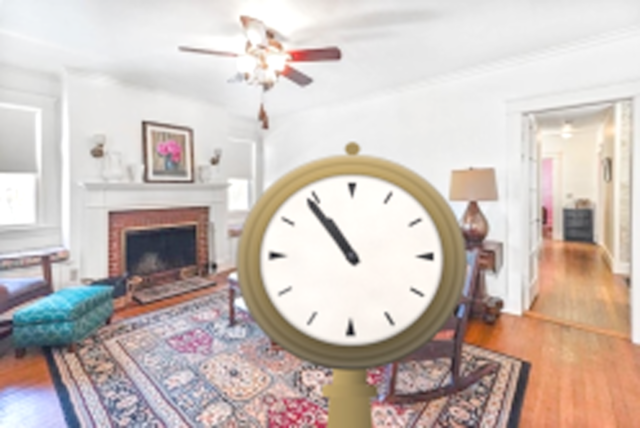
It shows 10,54
